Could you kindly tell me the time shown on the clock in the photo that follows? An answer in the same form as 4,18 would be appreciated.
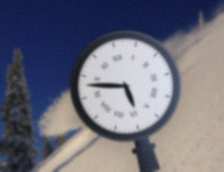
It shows 5,48
